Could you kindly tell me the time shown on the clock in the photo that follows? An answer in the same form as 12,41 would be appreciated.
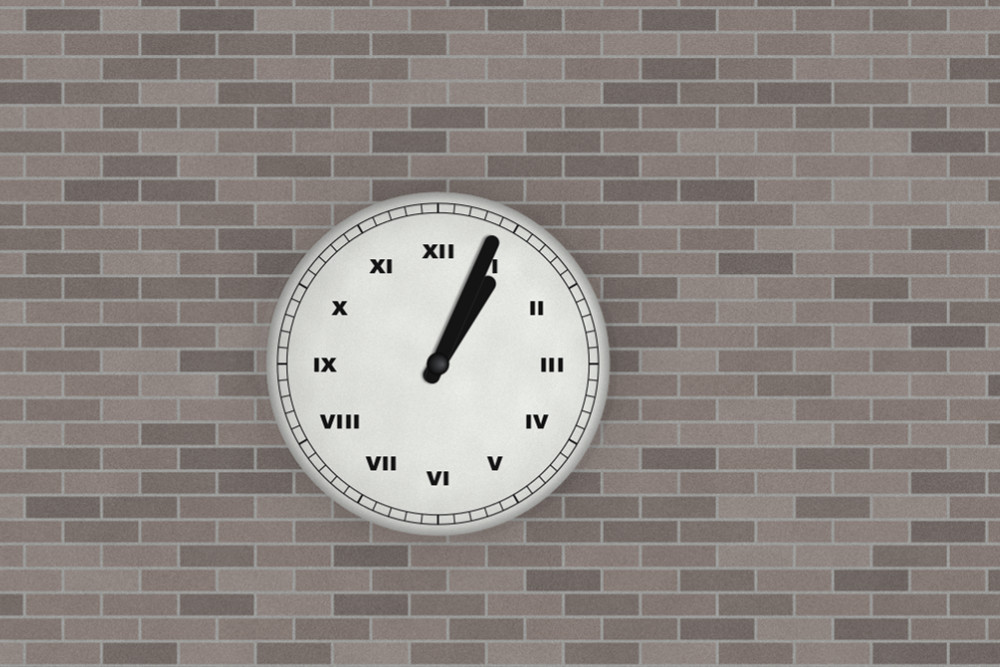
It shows 1,04
